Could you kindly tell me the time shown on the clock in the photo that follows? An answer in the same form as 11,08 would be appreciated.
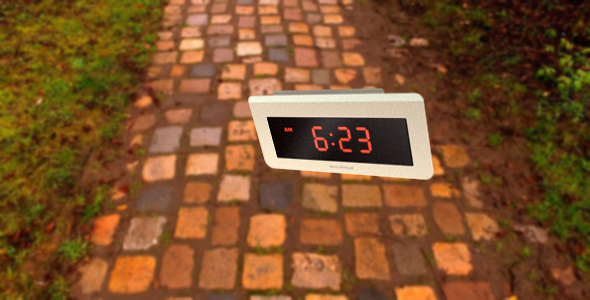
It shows 6,23
